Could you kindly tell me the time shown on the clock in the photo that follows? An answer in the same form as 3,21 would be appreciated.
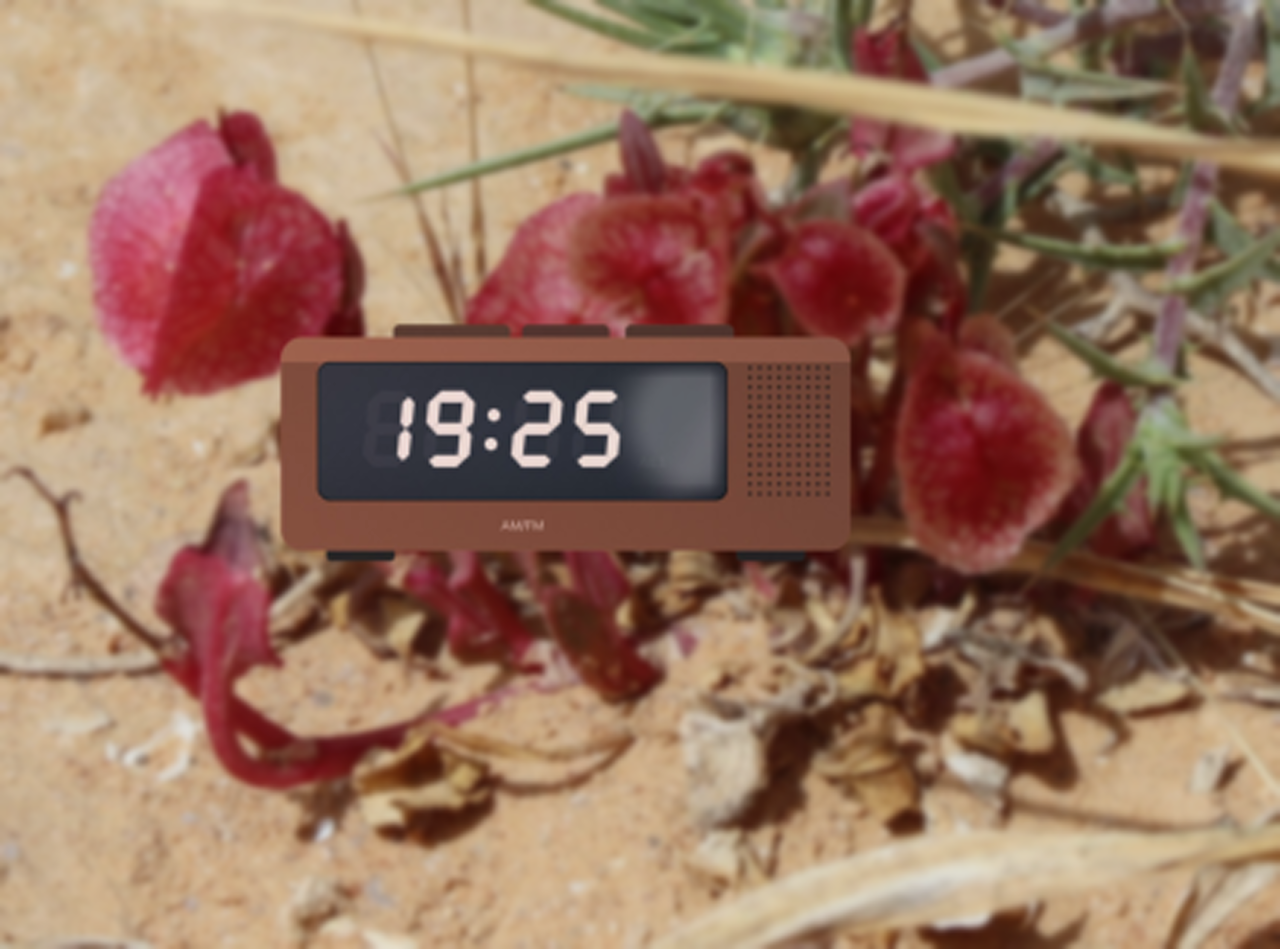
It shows 19,25
